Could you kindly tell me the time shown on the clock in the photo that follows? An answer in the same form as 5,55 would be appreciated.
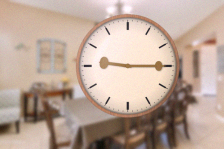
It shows 9,15
